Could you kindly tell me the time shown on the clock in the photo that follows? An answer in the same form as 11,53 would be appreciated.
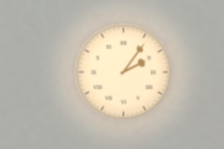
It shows 2,06
